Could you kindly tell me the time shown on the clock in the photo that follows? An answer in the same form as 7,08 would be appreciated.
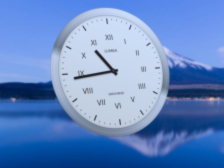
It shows 10,44
